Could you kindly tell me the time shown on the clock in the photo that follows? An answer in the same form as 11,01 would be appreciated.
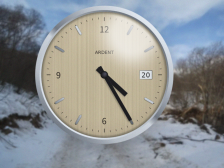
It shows 4,25
